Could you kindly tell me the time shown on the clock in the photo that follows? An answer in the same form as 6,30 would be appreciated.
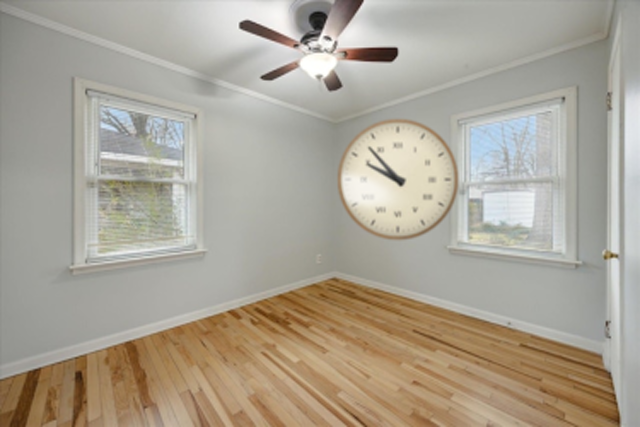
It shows 9,53
